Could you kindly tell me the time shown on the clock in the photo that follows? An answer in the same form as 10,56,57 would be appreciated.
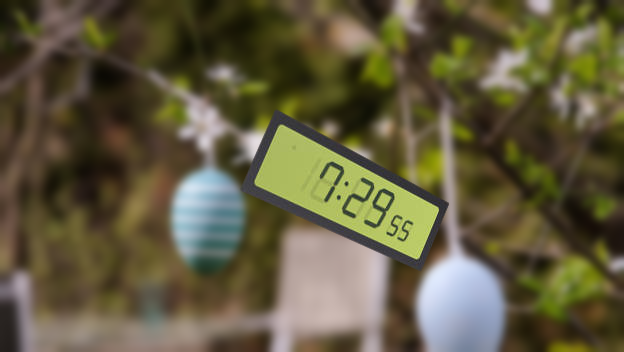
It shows 7,29,55
